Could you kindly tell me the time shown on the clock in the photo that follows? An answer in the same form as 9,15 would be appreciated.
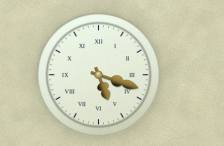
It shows 5,18
